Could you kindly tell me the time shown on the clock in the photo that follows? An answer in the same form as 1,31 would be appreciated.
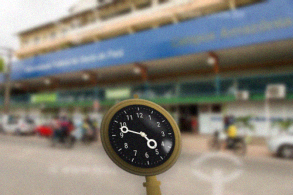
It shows 4,48
